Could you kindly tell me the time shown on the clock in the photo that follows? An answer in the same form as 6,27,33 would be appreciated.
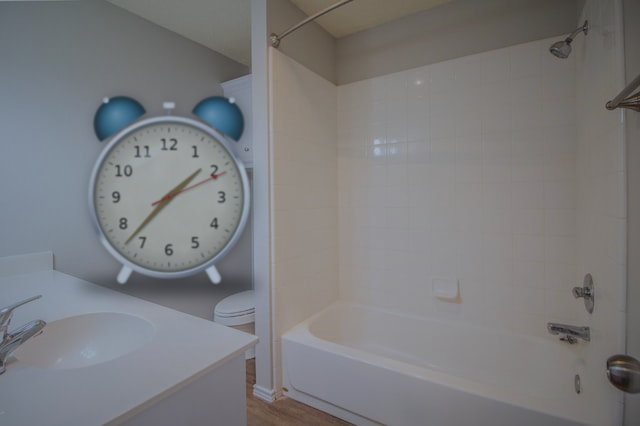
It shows 1,37,11
